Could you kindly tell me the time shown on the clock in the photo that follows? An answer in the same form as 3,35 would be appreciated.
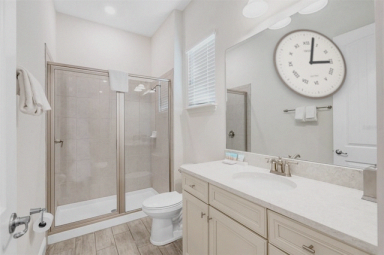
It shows 3,03
